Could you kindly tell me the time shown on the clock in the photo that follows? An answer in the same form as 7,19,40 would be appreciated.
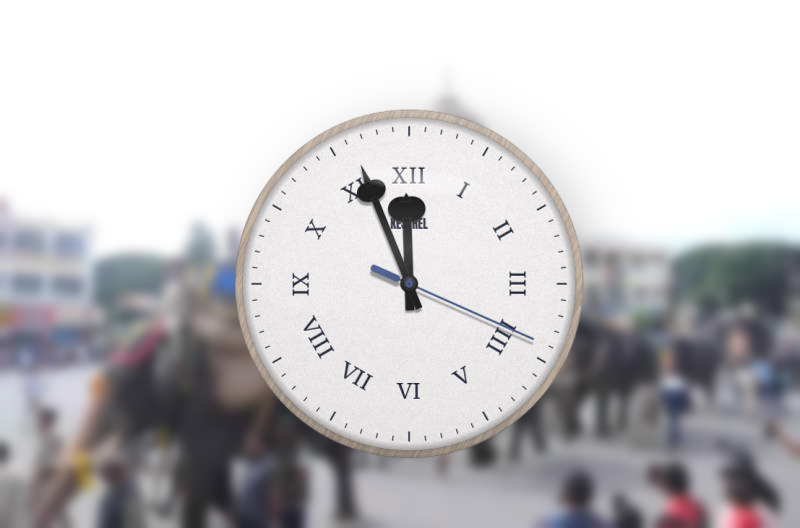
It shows 11,56,19
